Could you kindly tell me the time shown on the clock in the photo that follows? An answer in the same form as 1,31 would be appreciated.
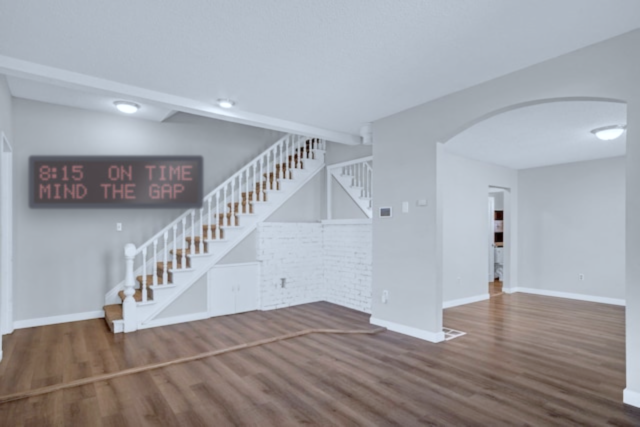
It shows 8,15
